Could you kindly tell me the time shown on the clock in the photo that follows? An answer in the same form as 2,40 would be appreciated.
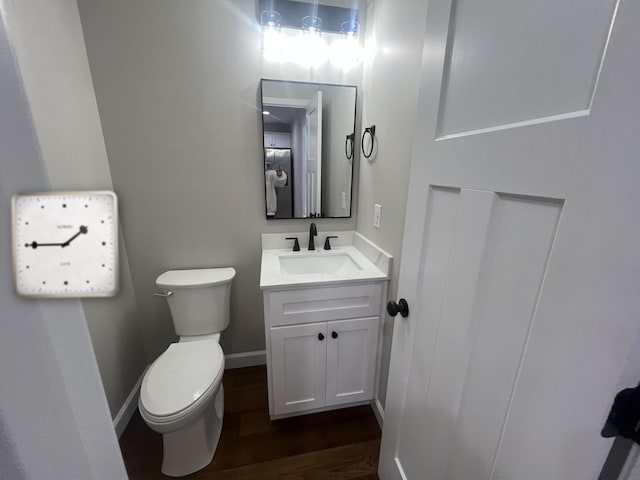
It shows 1,45
